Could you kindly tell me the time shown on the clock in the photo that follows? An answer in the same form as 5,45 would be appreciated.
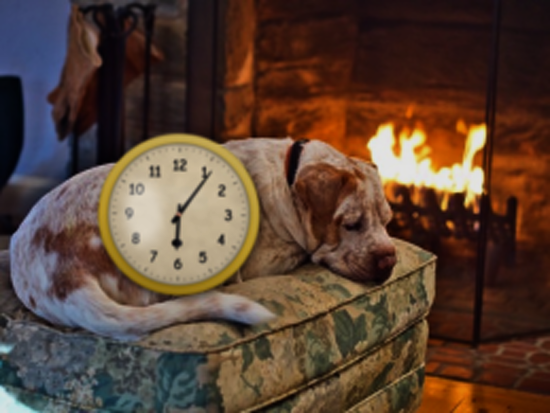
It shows 6,06
